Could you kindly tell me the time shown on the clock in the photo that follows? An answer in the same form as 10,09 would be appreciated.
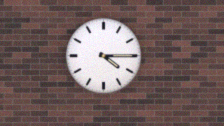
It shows 4,15
